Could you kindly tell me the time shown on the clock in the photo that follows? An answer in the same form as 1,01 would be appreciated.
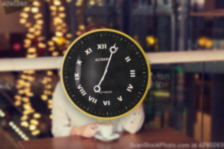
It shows 7,04
